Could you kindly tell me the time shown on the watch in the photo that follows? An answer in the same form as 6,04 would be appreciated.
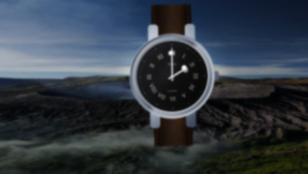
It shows 2,00
